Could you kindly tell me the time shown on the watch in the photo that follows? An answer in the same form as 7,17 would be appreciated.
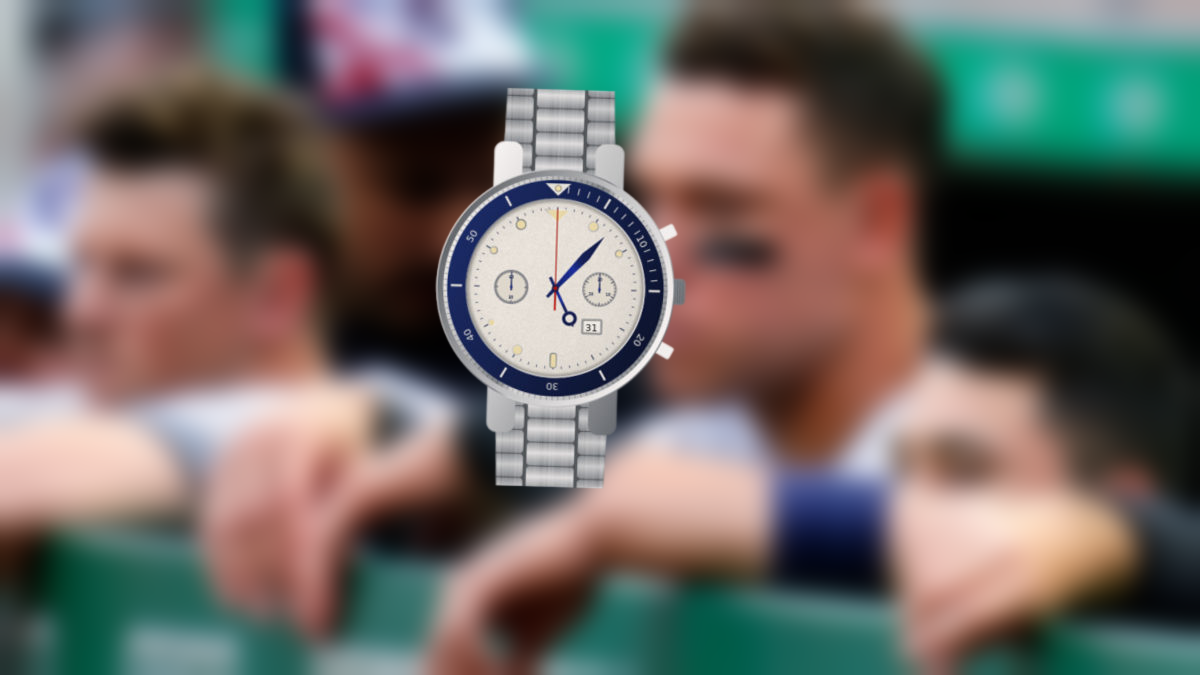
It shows 5,07
